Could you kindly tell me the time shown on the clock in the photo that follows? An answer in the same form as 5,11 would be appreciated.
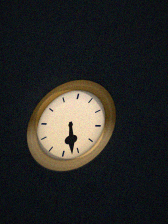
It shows 5,27
